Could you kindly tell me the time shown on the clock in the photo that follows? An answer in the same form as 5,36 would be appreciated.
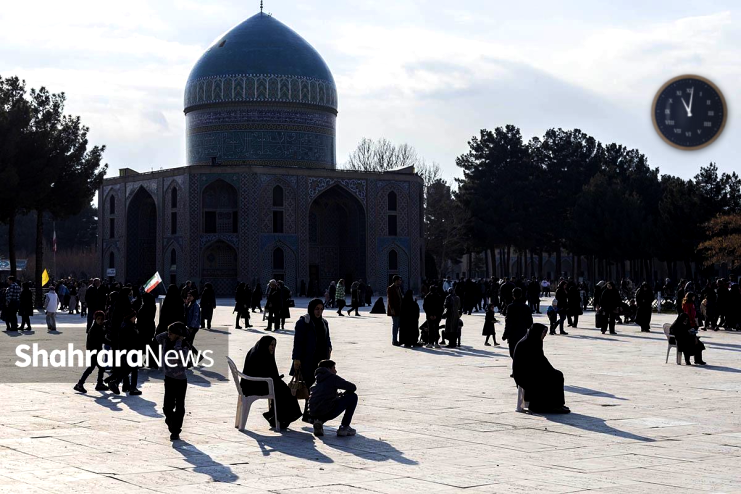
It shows 11,01
